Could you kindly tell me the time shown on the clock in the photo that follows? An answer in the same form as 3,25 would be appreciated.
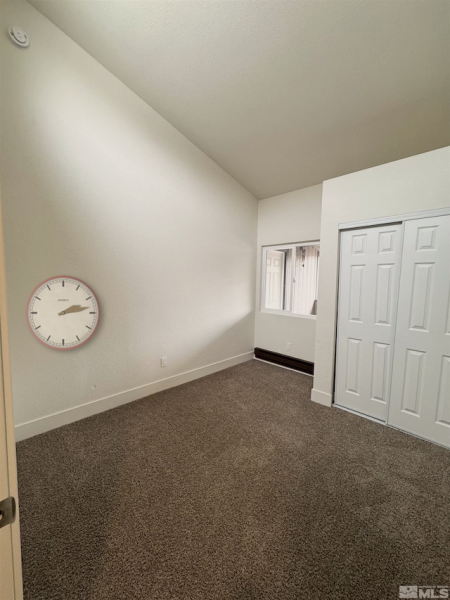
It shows 2,13
